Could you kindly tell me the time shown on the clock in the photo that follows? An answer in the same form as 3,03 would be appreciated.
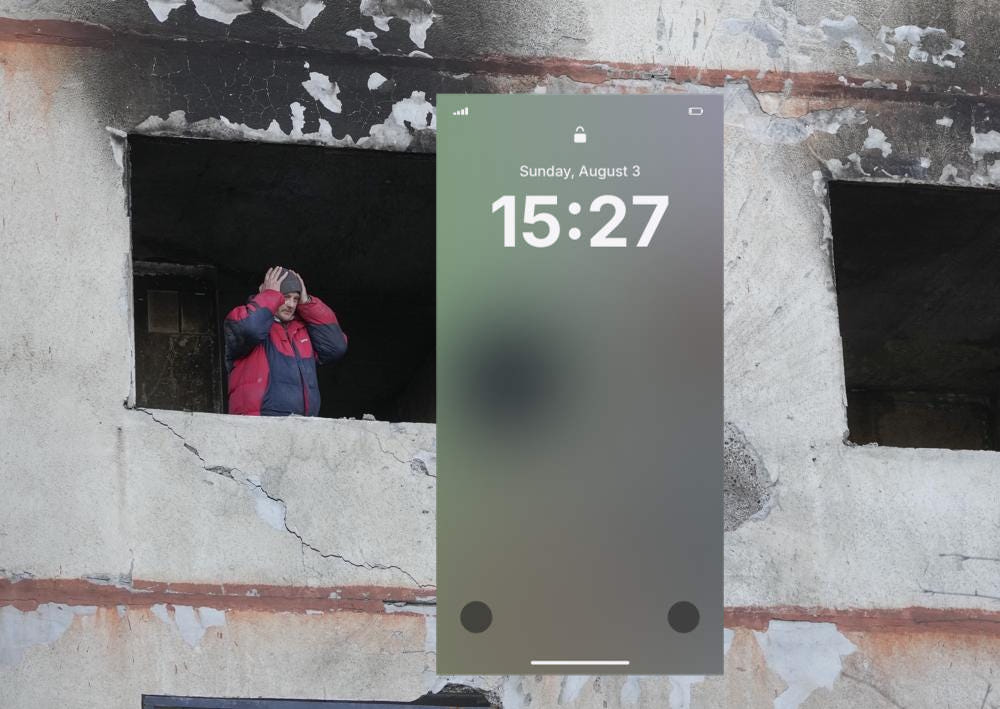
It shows 15,27
